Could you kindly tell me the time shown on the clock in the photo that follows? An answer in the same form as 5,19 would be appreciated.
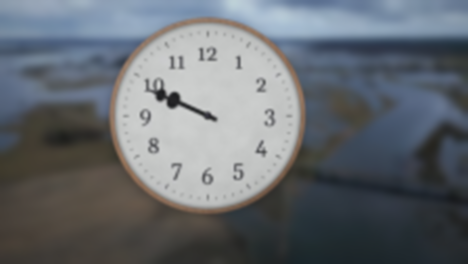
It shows 9,49
